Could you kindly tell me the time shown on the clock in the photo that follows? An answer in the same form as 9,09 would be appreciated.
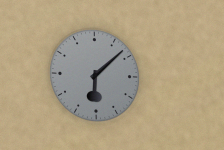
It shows 6,08
